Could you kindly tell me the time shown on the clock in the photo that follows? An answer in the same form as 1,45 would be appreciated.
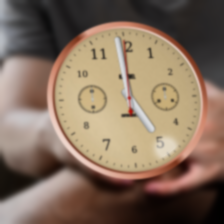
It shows 4,59
